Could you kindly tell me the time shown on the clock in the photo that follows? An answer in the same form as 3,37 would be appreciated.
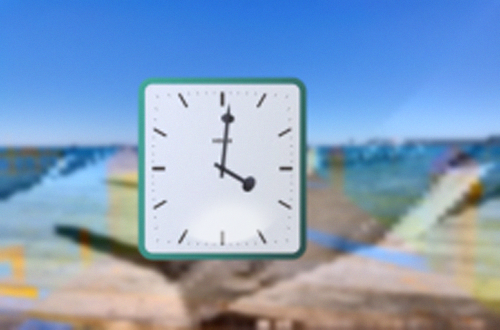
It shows 4,01
